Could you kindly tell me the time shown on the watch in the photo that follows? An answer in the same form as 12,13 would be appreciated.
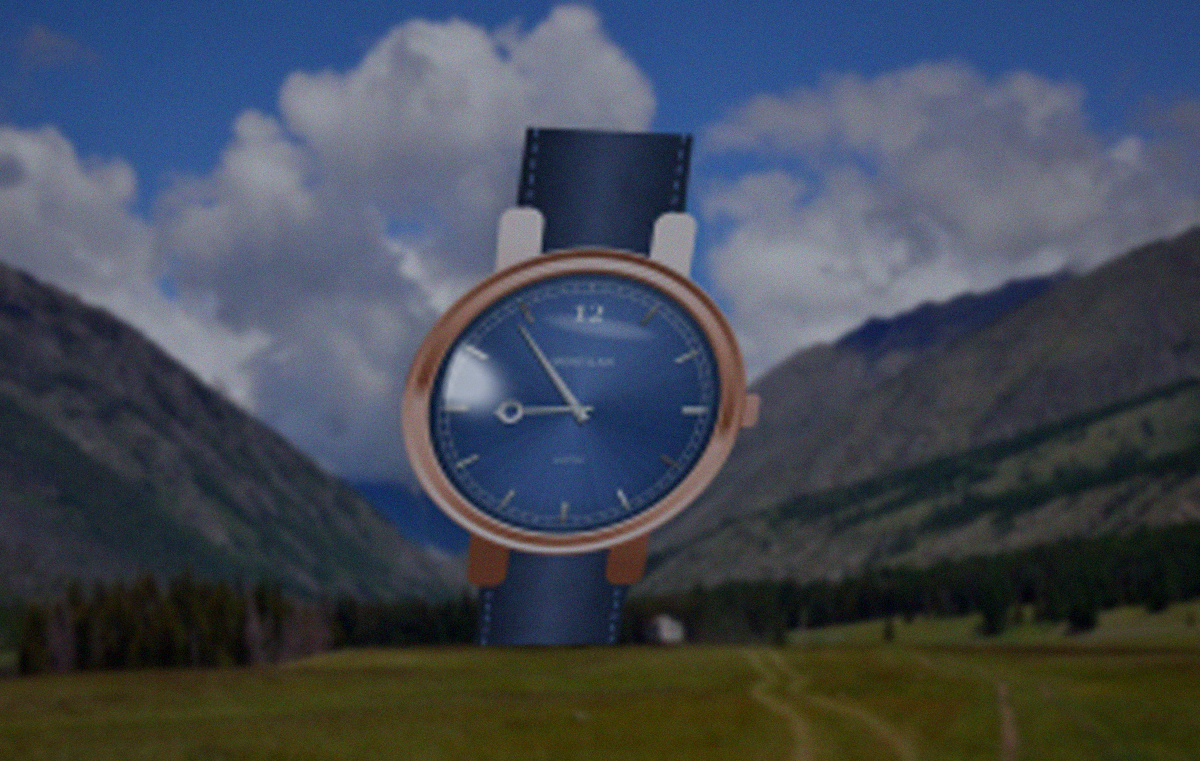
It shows 8,54
